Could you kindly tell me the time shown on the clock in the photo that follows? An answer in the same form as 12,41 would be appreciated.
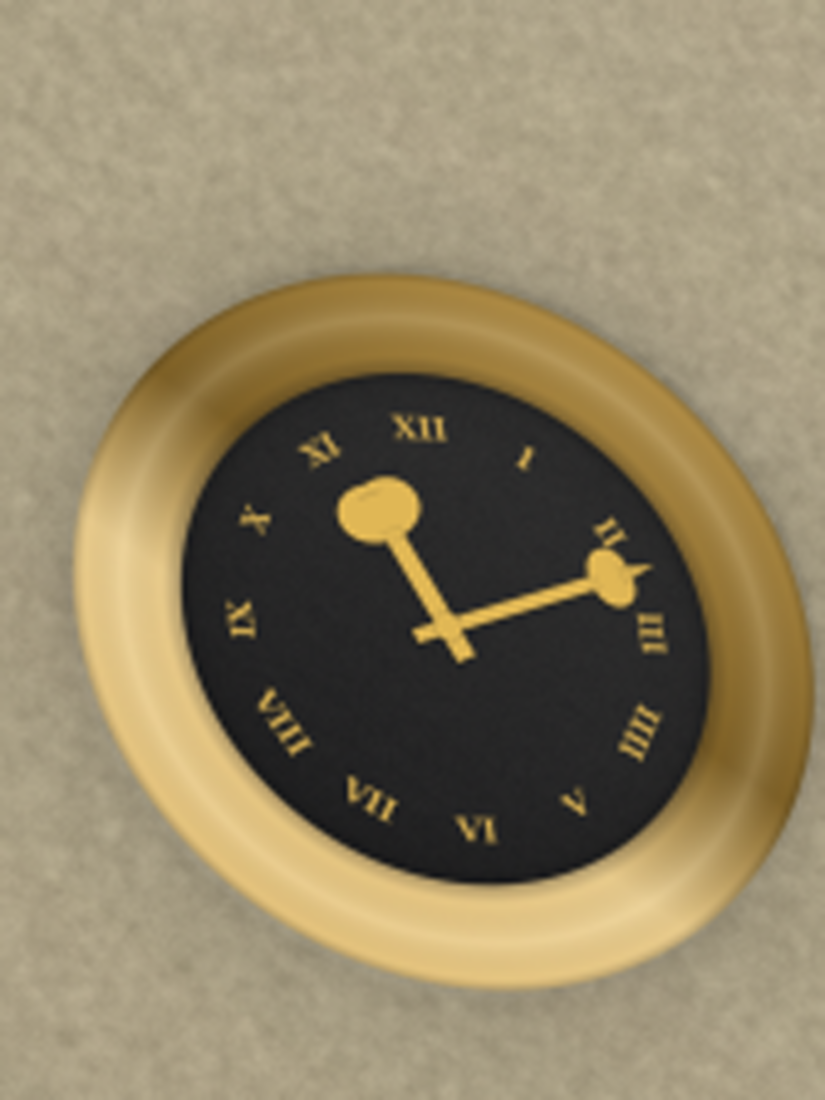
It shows 11,12
